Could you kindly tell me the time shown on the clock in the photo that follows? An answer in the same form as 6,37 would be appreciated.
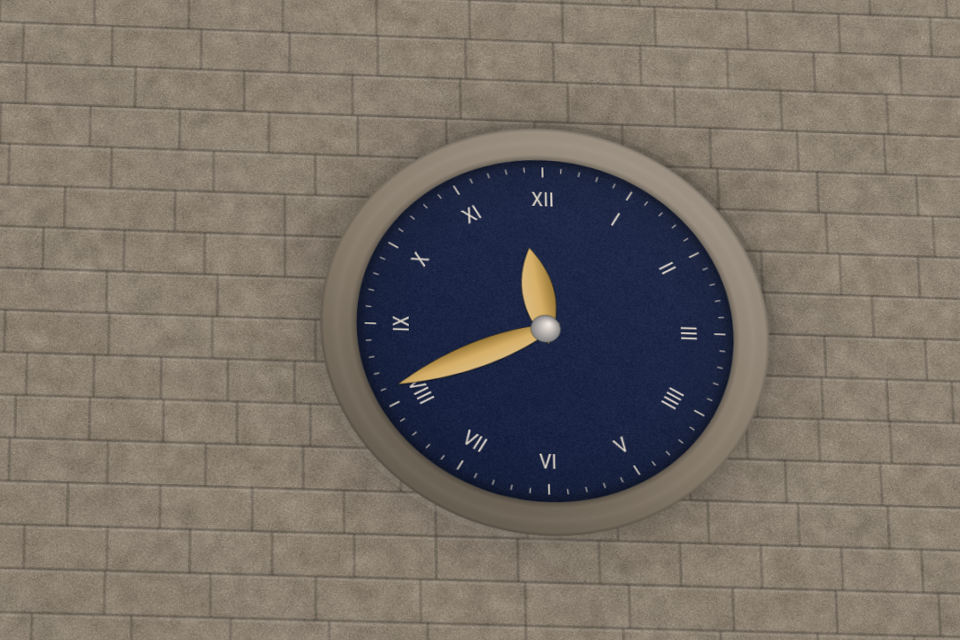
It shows 11,41
